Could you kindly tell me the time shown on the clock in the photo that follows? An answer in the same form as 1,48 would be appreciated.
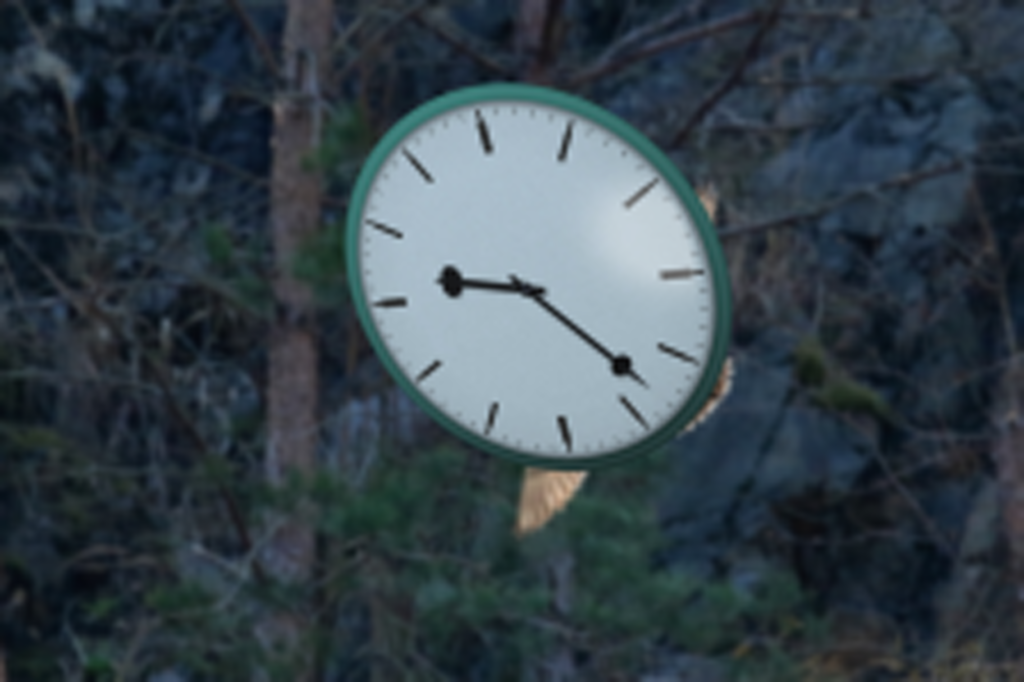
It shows 9,23
